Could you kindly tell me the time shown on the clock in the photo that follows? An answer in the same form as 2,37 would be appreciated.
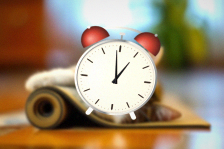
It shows 12,59
